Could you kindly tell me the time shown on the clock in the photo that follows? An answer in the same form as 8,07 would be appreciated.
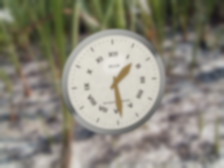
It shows 1,29
